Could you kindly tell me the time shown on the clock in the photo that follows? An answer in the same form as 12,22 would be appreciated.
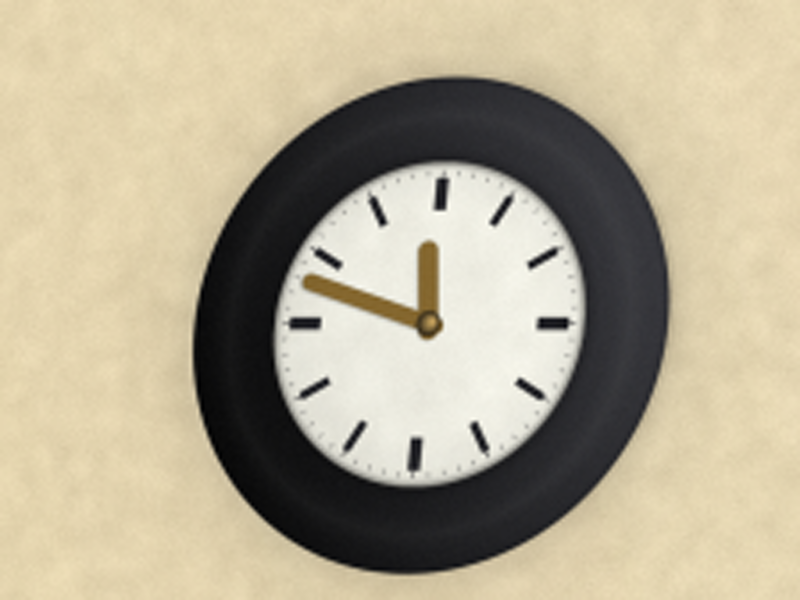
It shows 11,48
